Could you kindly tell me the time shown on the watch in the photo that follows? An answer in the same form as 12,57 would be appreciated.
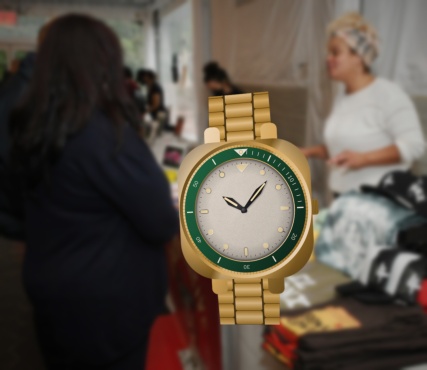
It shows 10,07
